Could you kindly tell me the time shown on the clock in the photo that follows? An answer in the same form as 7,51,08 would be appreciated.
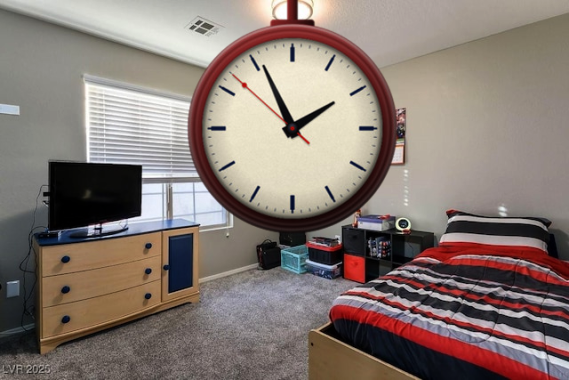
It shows 1,55,52
